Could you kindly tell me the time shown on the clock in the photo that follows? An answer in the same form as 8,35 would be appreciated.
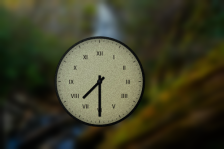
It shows 7,30
